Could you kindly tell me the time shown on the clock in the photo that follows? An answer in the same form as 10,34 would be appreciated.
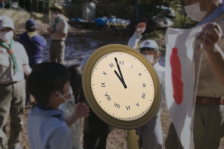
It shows 10,58
